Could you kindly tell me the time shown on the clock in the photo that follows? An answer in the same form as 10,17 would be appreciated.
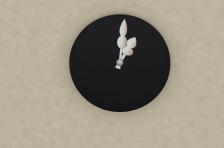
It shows 1,01
